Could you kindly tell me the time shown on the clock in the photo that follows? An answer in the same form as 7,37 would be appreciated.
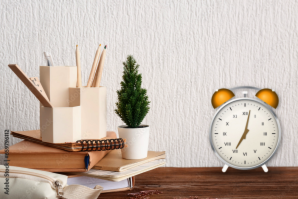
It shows 7,02
